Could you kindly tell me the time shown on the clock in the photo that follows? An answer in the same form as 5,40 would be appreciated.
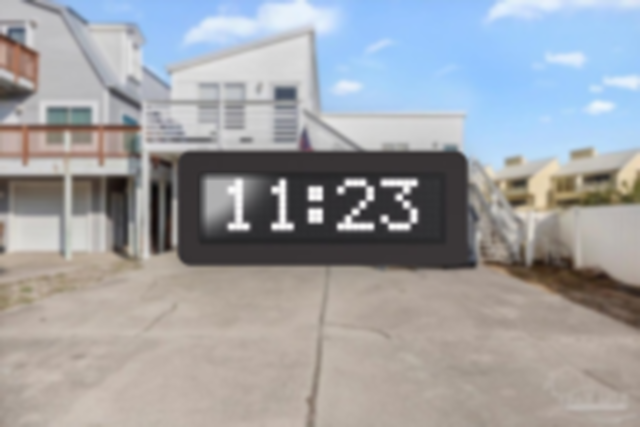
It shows 11,23
